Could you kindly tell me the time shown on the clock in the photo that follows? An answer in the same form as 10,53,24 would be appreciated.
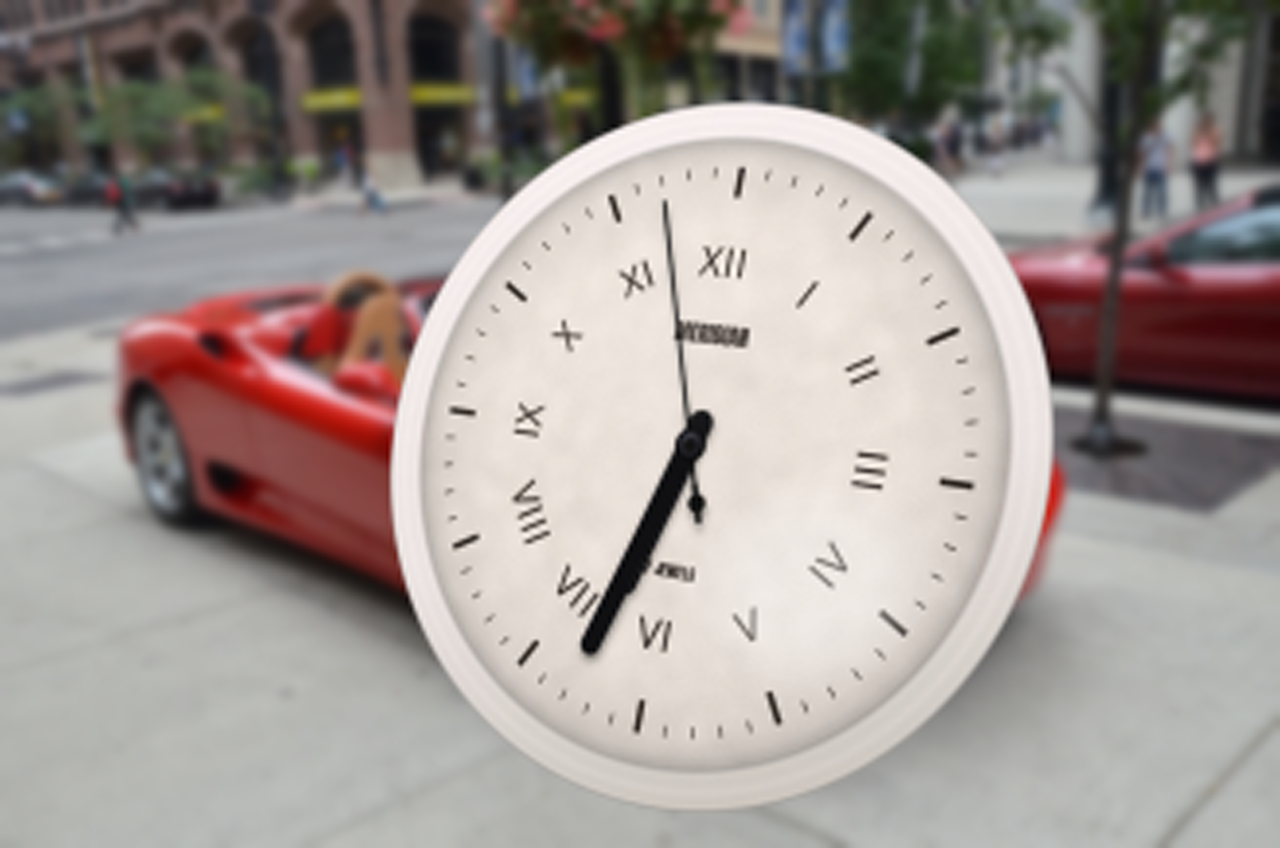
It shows 6,32,57
